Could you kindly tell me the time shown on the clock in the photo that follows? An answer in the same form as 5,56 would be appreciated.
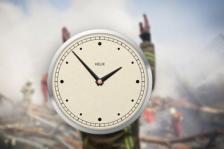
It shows 1,53
